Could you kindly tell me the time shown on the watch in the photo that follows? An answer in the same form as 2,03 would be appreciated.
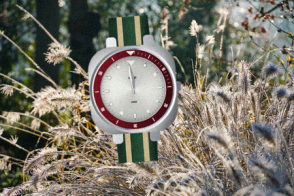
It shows 11,59
